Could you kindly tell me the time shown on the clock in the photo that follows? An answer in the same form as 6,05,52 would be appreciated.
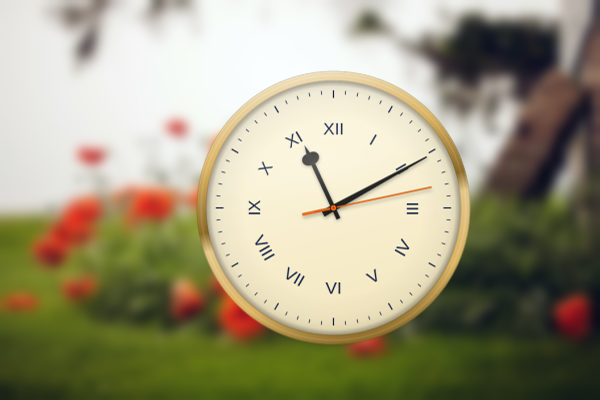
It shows 11,10,13
